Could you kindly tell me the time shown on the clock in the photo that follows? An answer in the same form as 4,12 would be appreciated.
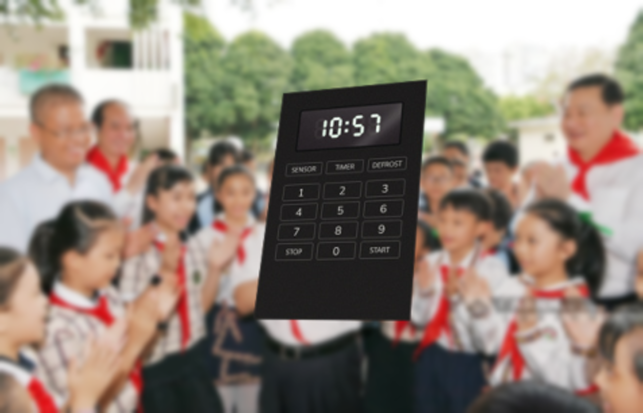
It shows 10,57
